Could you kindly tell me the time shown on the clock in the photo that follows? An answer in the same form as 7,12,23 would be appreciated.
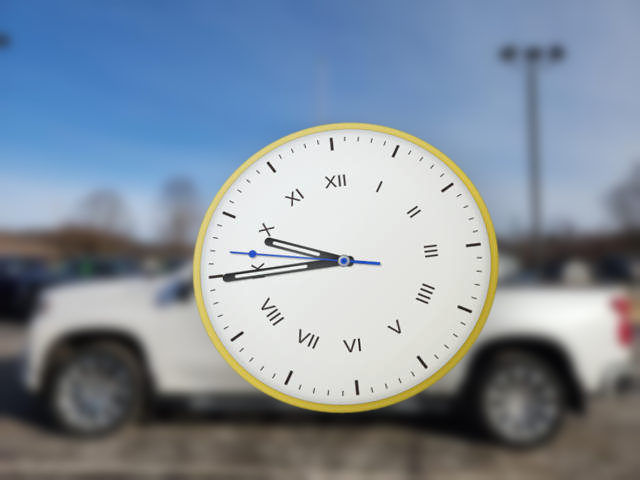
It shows 9,44,47
